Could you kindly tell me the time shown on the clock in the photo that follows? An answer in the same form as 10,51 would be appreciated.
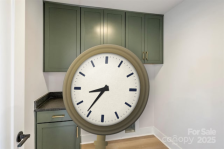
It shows 8,36
